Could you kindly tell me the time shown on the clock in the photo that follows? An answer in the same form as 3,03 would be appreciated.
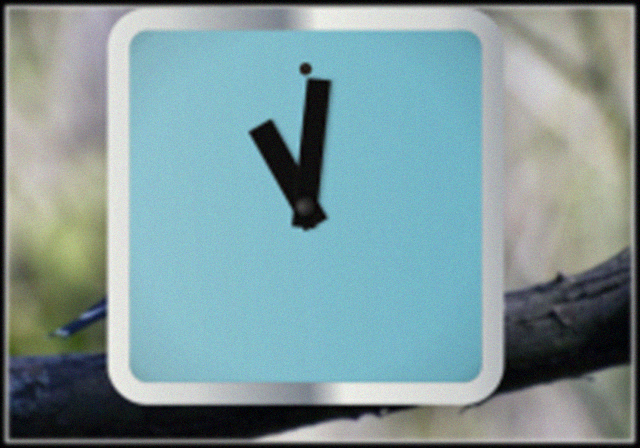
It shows 11,01
